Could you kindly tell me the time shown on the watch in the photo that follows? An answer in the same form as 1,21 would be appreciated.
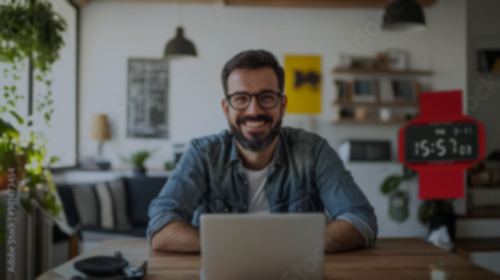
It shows 15,57
